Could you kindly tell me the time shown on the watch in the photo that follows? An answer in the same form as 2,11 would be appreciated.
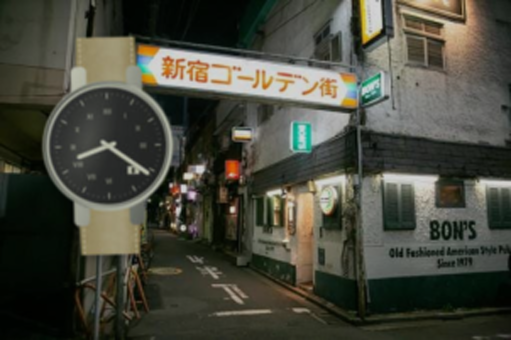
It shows 8,21
